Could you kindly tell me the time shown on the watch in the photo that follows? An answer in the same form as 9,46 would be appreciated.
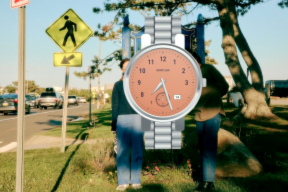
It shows 7,27
